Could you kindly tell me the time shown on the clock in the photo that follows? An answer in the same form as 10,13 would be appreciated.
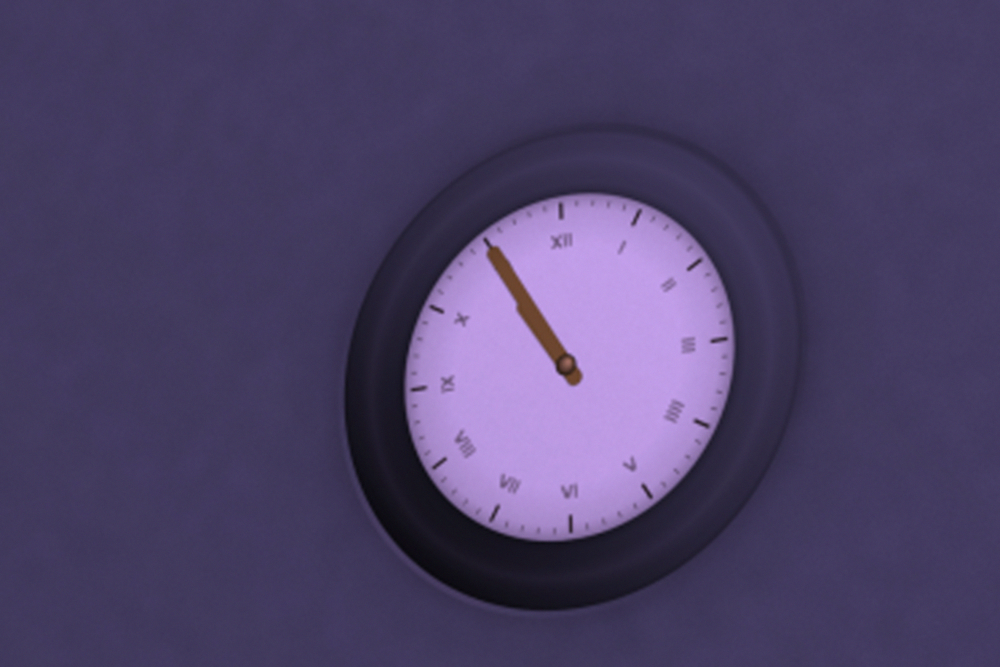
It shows 10,55
